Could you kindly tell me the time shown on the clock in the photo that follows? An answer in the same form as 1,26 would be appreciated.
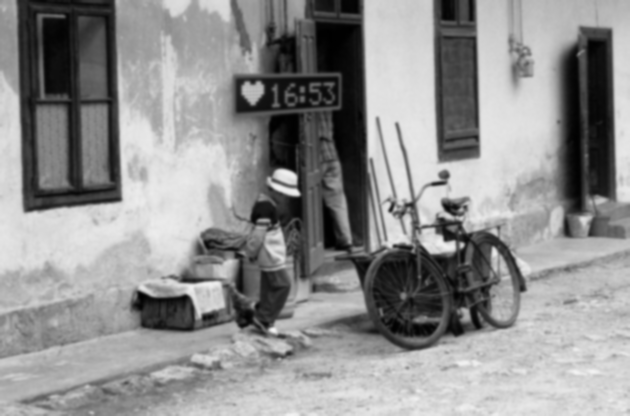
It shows 16,53
